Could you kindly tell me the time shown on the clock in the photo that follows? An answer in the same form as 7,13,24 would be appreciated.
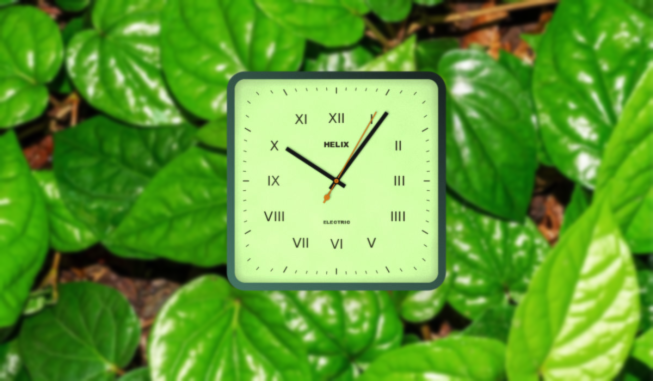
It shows 10,06,05
